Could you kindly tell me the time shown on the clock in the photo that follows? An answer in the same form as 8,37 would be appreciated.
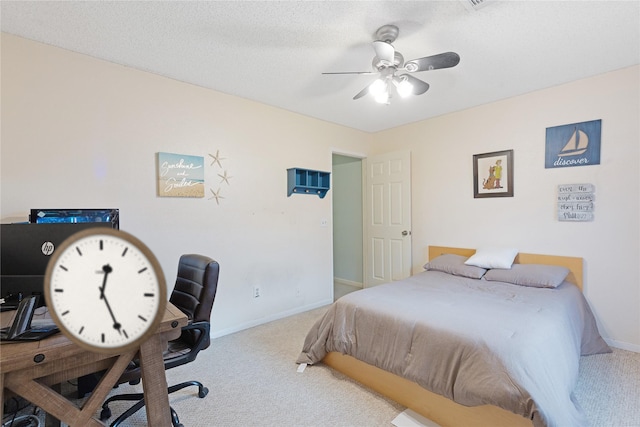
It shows 12,26
